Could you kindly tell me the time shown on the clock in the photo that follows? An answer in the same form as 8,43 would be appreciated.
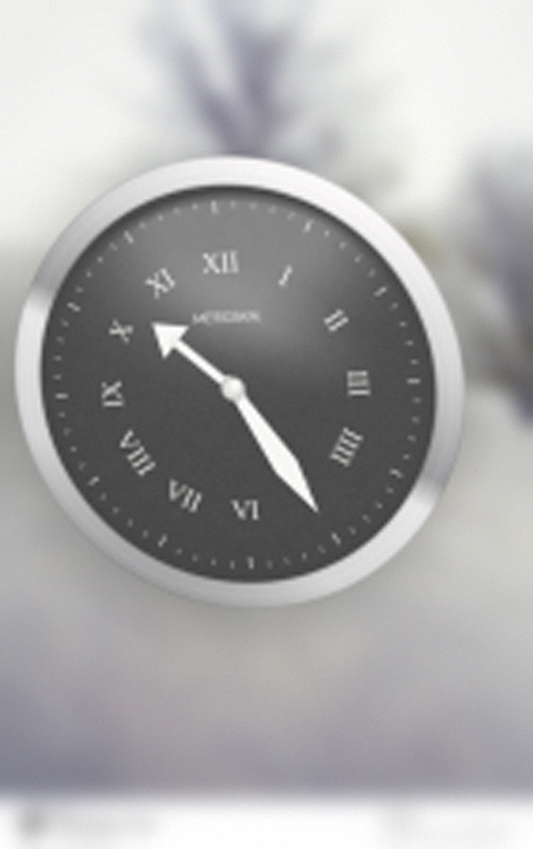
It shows 10,25
